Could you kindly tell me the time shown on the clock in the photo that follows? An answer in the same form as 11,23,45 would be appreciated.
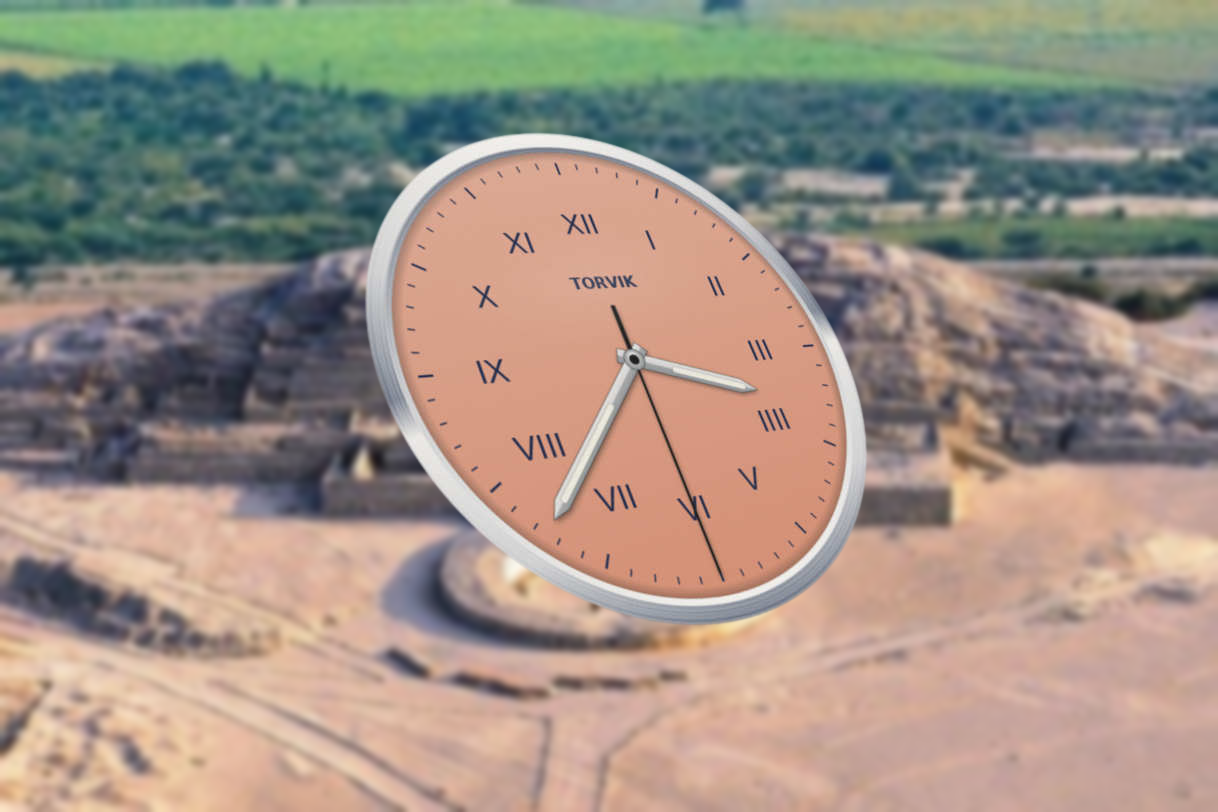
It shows 3,37,30
